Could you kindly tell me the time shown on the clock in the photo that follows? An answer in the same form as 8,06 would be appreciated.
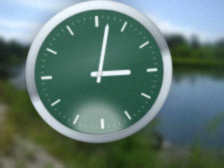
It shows 3,02
